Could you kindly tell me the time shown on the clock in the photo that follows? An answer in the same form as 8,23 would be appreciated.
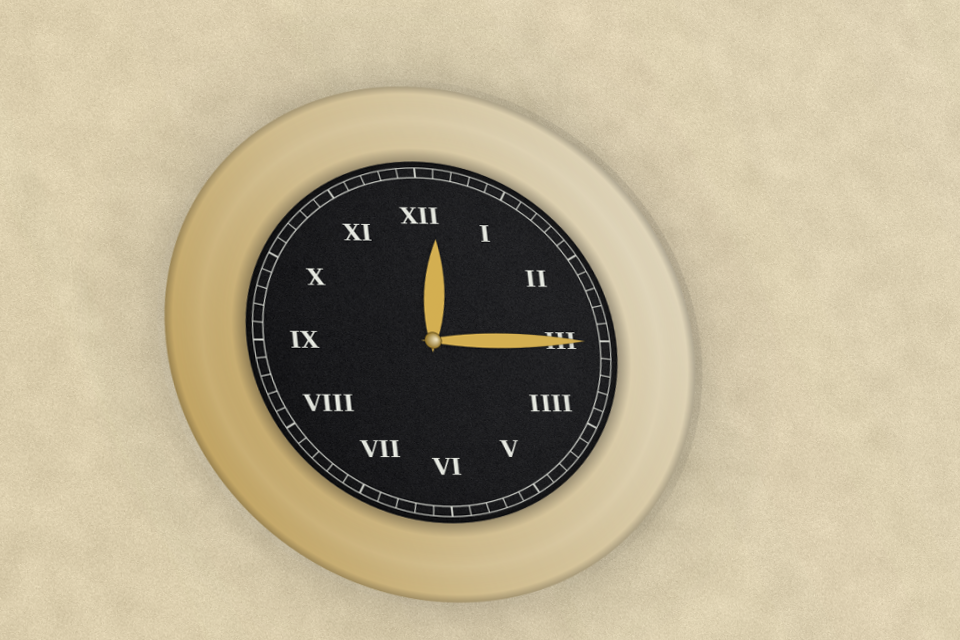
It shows 12,15
